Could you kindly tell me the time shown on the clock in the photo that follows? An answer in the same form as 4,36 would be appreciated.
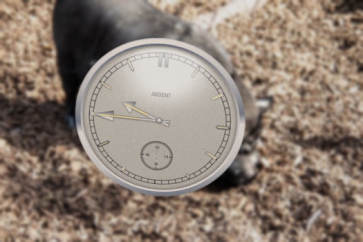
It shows 9,45
